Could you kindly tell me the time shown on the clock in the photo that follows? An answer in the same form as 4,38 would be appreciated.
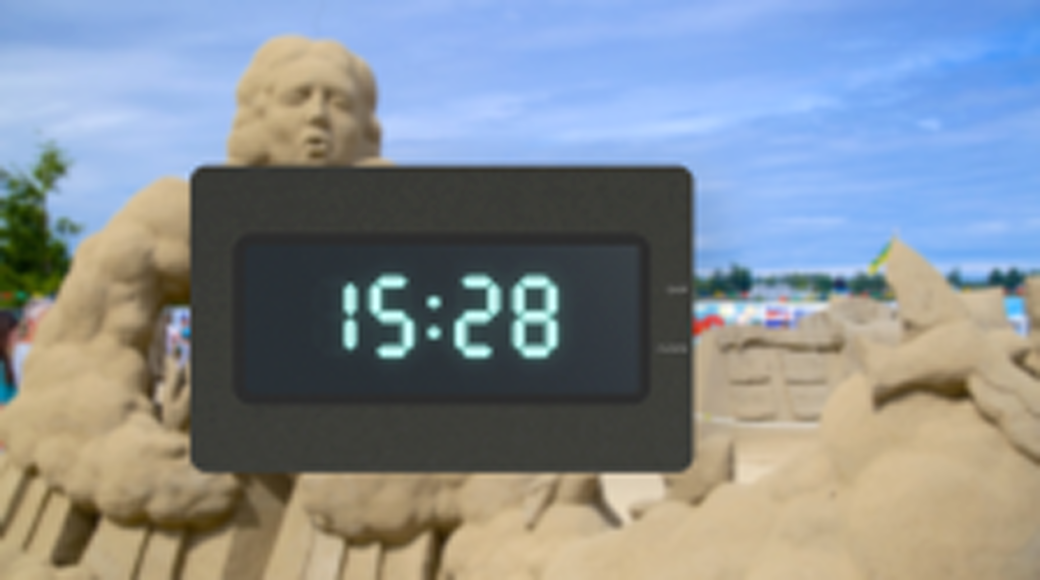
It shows 15,28
